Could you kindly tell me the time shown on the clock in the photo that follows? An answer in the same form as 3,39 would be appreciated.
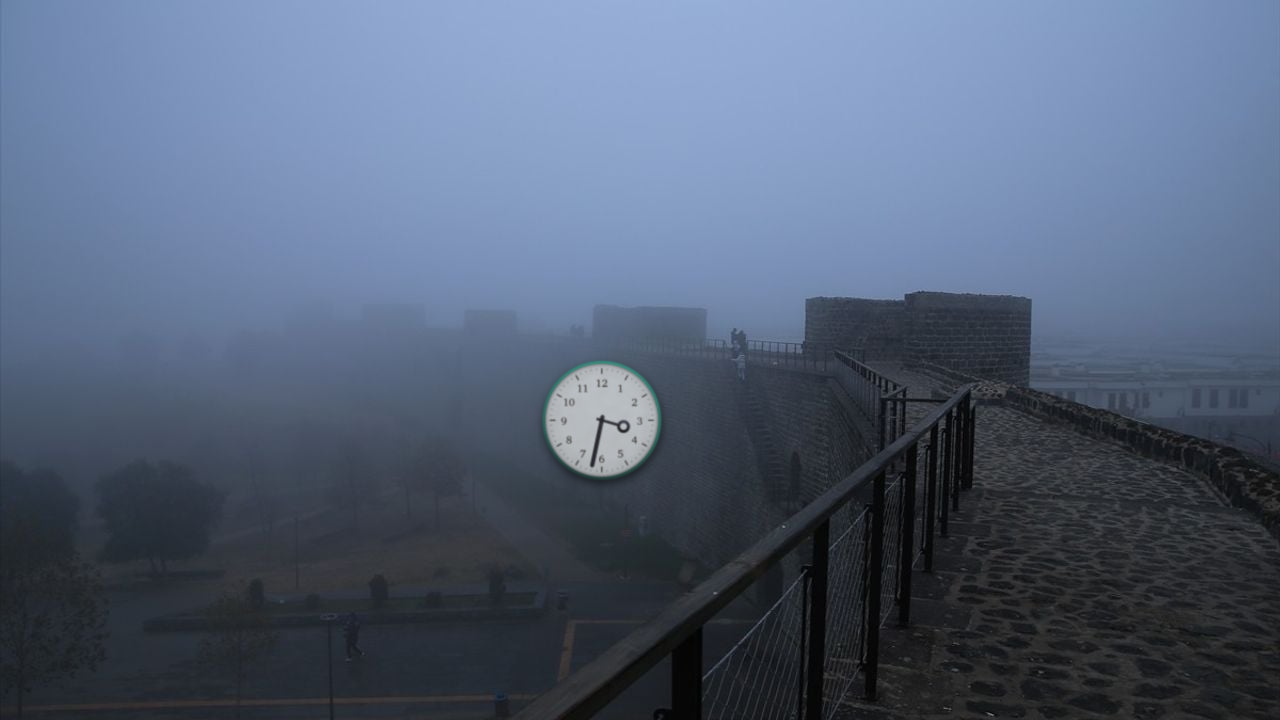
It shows 3,32
